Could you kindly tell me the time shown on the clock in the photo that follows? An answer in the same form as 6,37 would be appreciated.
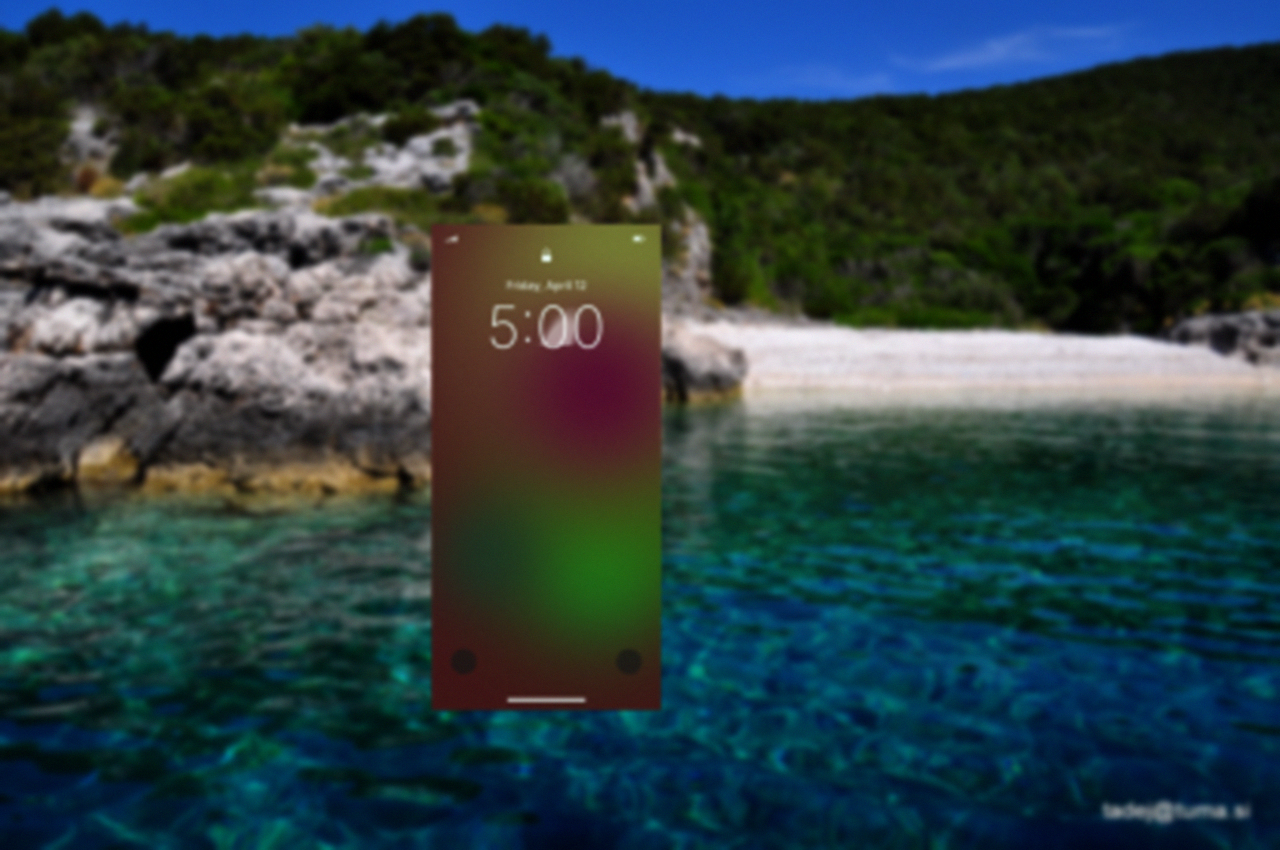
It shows 5,00
